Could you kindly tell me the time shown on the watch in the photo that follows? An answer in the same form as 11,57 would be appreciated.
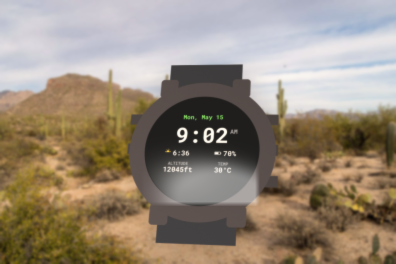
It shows 9,02
